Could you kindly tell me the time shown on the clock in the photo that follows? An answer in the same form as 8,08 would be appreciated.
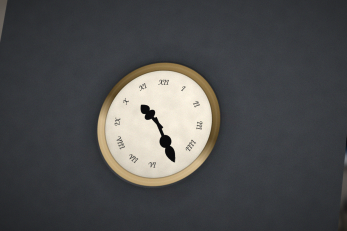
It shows 10,25
